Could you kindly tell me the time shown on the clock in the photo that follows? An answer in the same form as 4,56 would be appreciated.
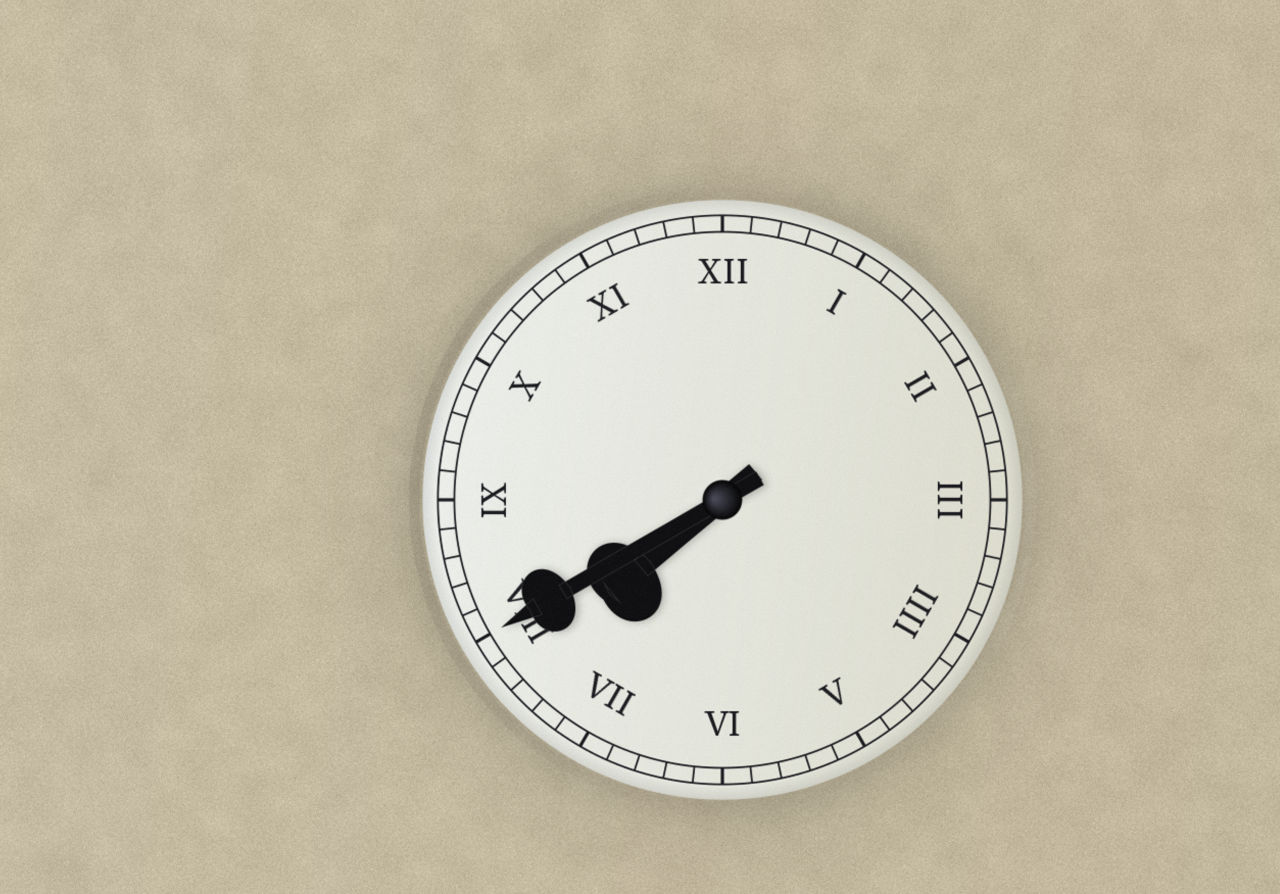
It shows 7,40
